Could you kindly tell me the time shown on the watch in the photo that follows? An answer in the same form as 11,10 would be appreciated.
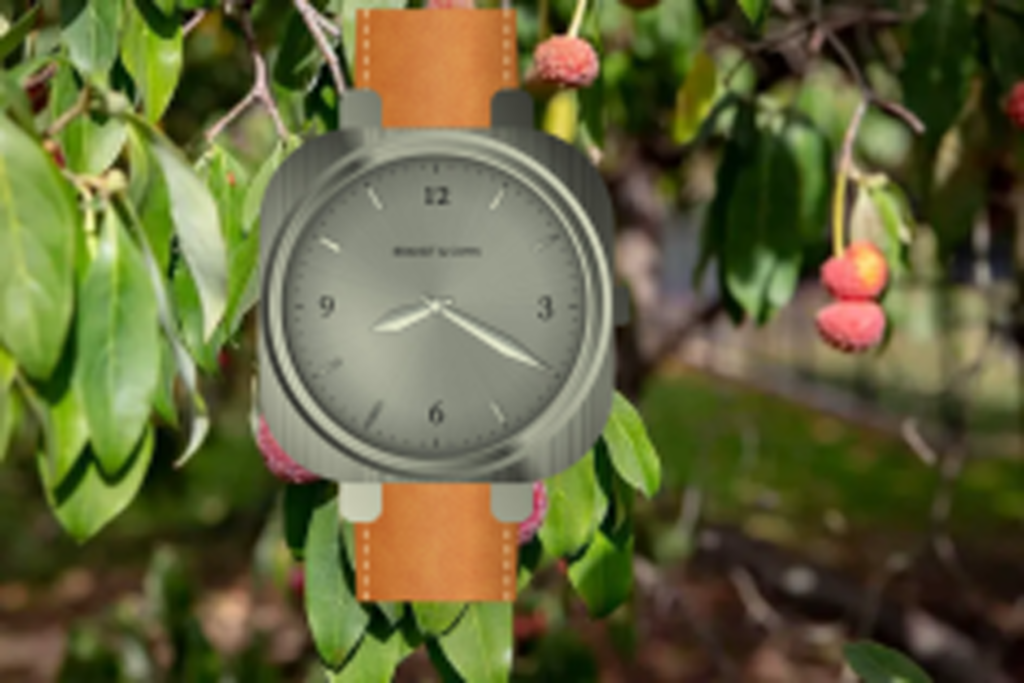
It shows 8,20
